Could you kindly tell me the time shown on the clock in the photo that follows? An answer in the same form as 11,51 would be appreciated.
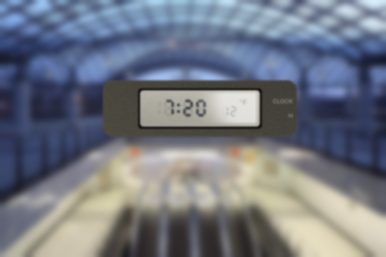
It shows 7,20
